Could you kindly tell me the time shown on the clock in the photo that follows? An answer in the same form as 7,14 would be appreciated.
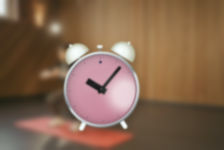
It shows 10,07
